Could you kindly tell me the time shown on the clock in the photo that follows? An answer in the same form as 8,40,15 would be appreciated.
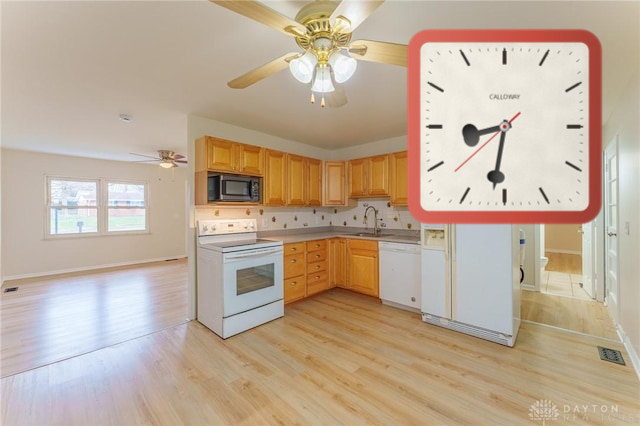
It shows 8,31,38
